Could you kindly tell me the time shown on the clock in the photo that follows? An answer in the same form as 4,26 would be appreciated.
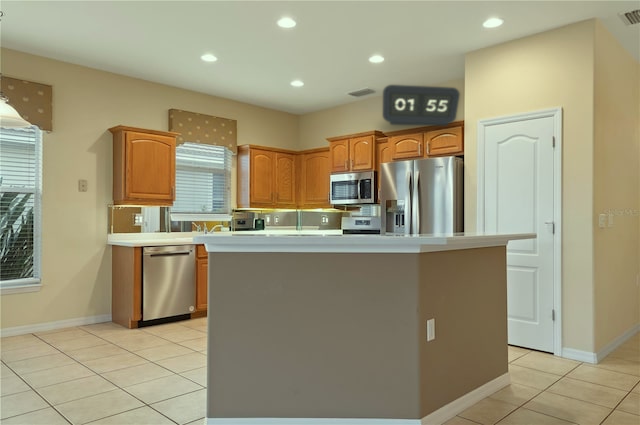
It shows 1,55
